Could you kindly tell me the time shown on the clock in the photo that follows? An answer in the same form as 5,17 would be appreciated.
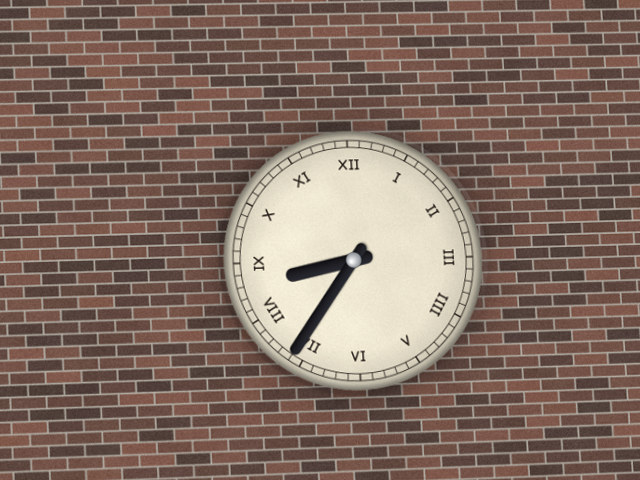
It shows 8,36
